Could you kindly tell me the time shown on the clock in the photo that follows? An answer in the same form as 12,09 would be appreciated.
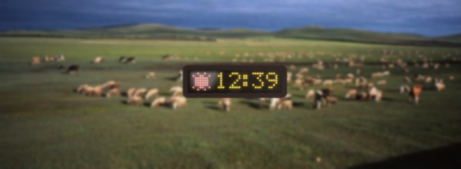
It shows 12,39
